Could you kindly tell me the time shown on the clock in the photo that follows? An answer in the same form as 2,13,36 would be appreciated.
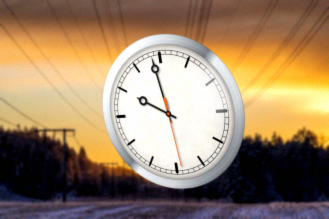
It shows 9,58,29
